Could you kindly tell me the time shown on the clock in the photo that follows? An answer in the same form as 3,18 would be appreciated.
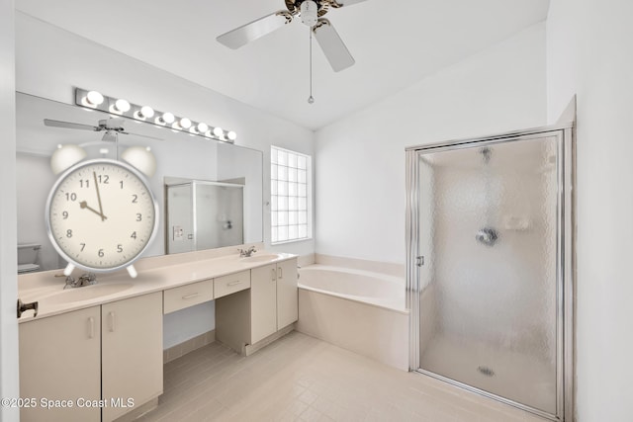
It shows 9,58
